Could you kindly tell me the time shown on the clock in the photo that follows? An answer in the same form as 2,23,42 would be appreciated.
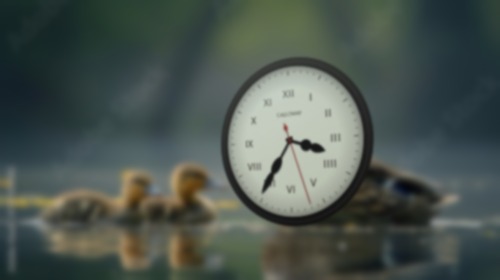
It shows 3,35,27
